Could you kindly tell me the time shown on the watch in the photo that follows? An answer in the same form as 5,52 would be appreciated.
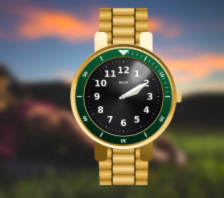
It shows 2,10
